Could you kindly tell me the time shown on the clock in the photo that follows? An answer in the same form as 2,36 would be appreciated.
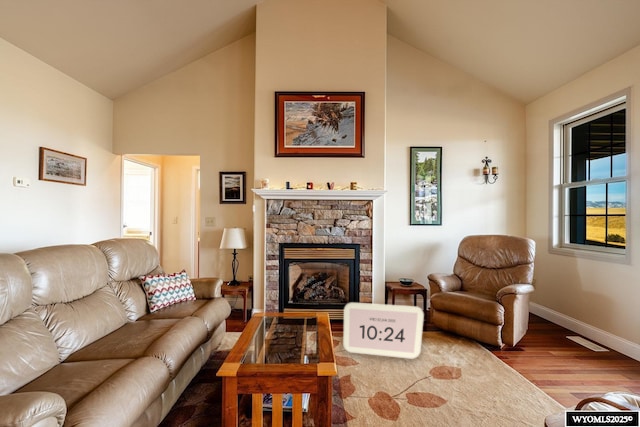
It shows 10,24
